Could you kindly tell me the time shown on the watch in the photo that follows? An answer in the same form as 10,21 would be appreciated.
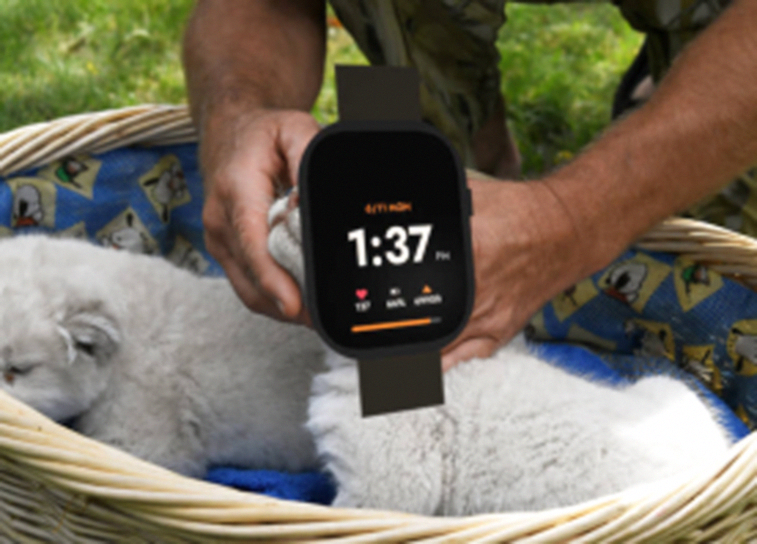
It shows 1,37
